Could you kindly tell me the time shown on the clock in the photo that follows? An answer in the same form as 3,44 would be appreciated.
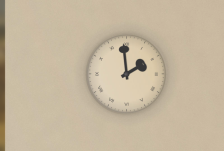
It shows 1,59
